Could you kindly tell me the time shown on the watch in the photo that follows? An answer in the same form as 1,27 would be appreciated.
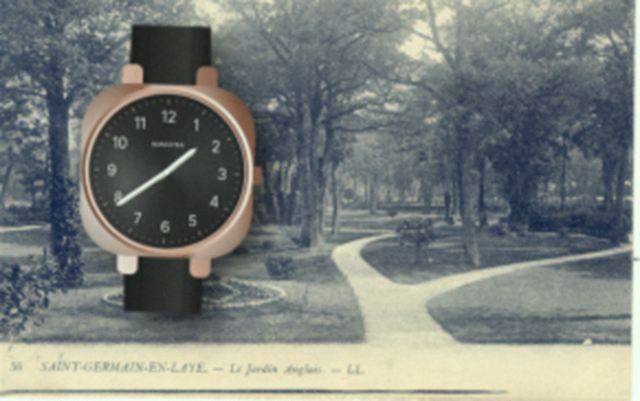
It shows 1,39
